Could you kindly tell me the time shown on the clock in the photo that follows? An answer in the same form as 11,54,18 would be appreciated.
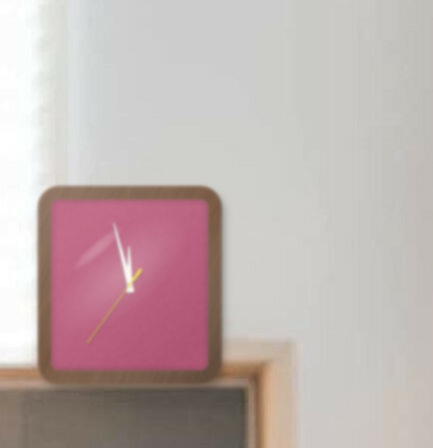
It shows 11,57,36
